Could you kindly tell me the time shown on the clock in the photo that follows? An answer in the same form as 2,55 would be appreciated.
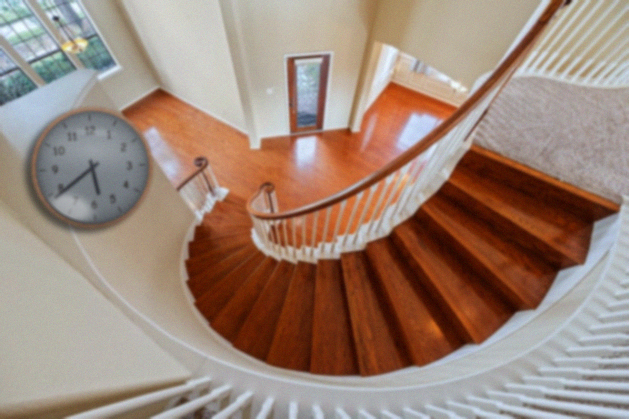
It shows 5,39
